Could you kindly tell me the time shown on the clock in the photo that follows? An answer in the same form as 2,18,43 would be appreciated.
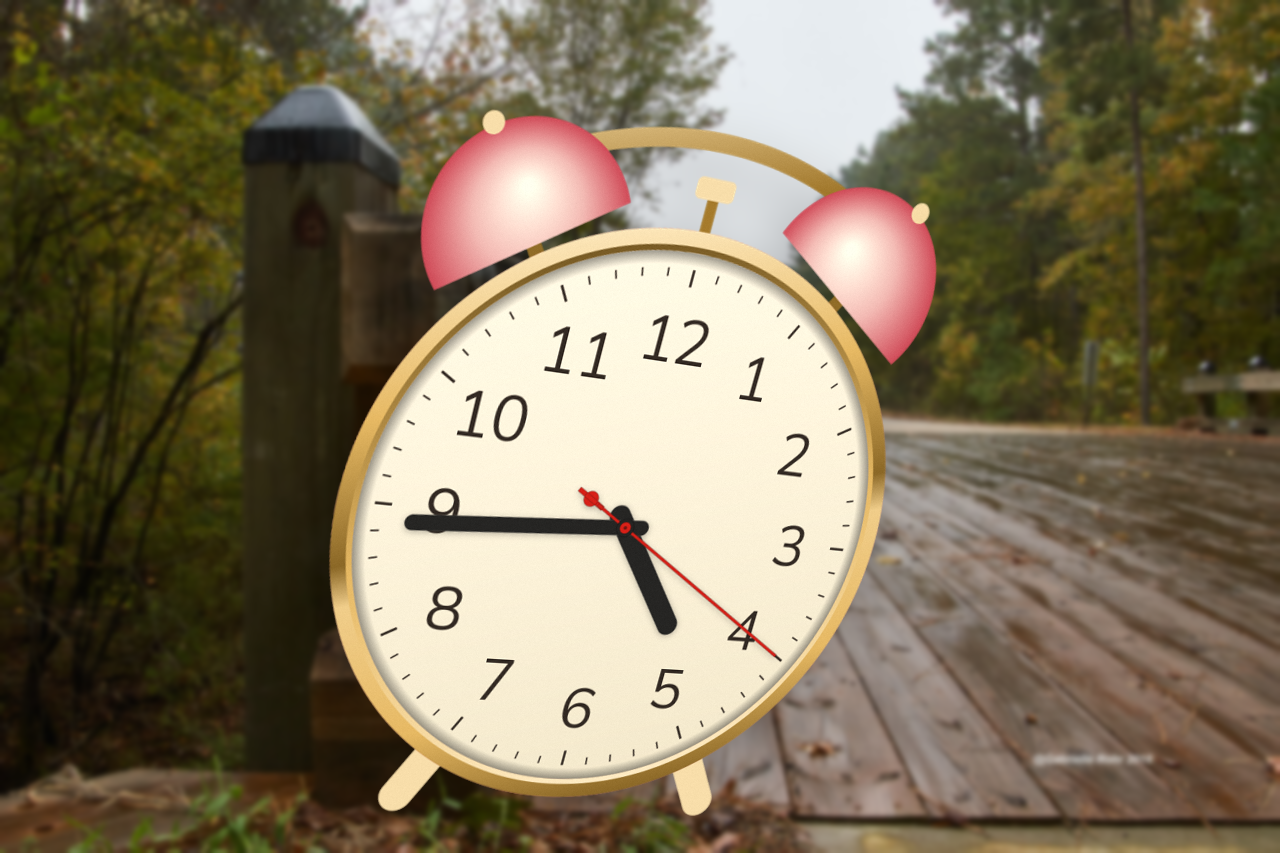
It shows 4,44,20
